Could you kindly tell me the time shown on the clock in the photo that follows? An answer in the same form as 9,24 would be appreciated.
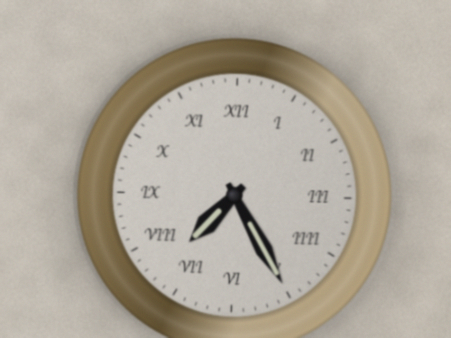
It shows 7,25
